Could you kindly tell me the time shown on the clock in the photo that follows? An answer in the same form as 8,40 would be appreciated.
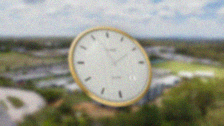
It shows 1,56
